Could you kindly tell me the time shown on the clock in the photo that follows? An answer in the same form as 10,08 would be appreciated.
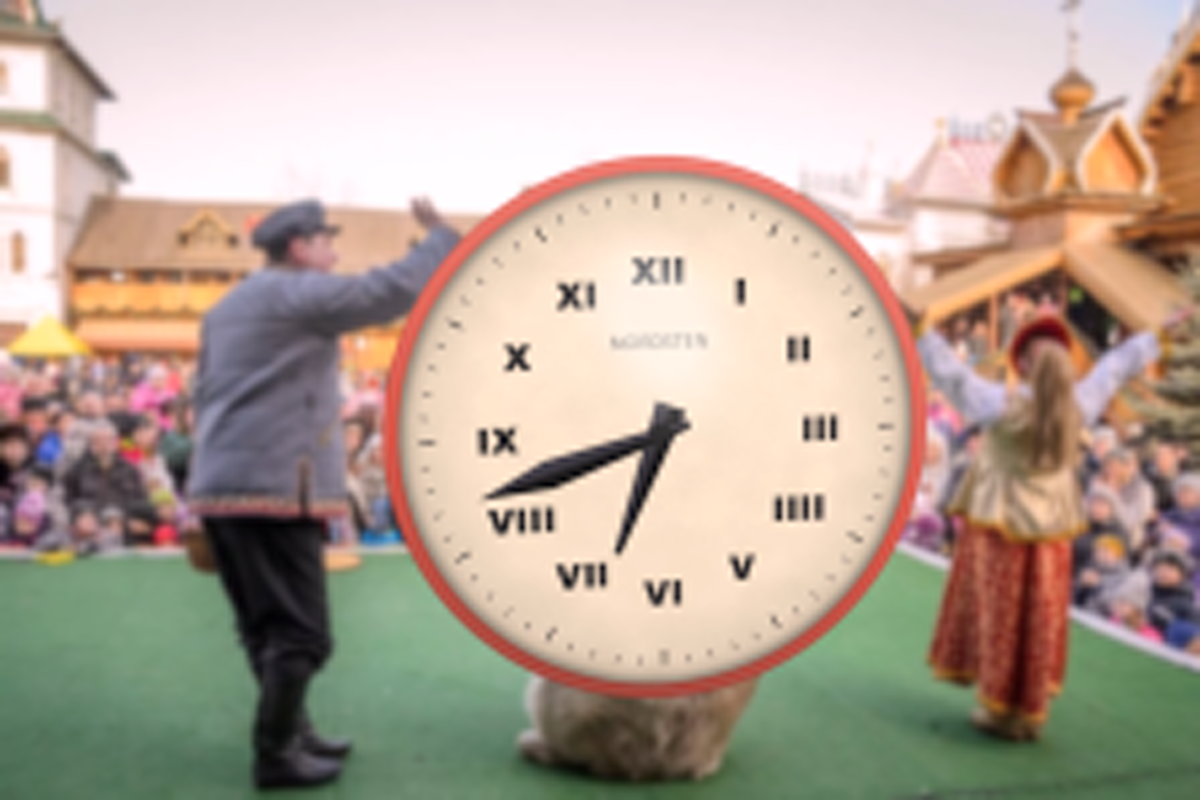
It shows 6,42
